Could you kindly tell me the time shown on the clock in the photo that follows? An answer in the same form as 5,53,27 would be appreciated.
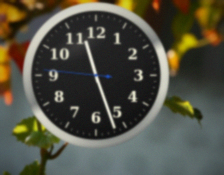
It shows 11,26,46
